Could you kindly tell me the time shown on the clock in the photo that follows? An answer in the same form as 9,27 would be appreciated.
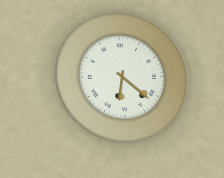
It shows 6,22
